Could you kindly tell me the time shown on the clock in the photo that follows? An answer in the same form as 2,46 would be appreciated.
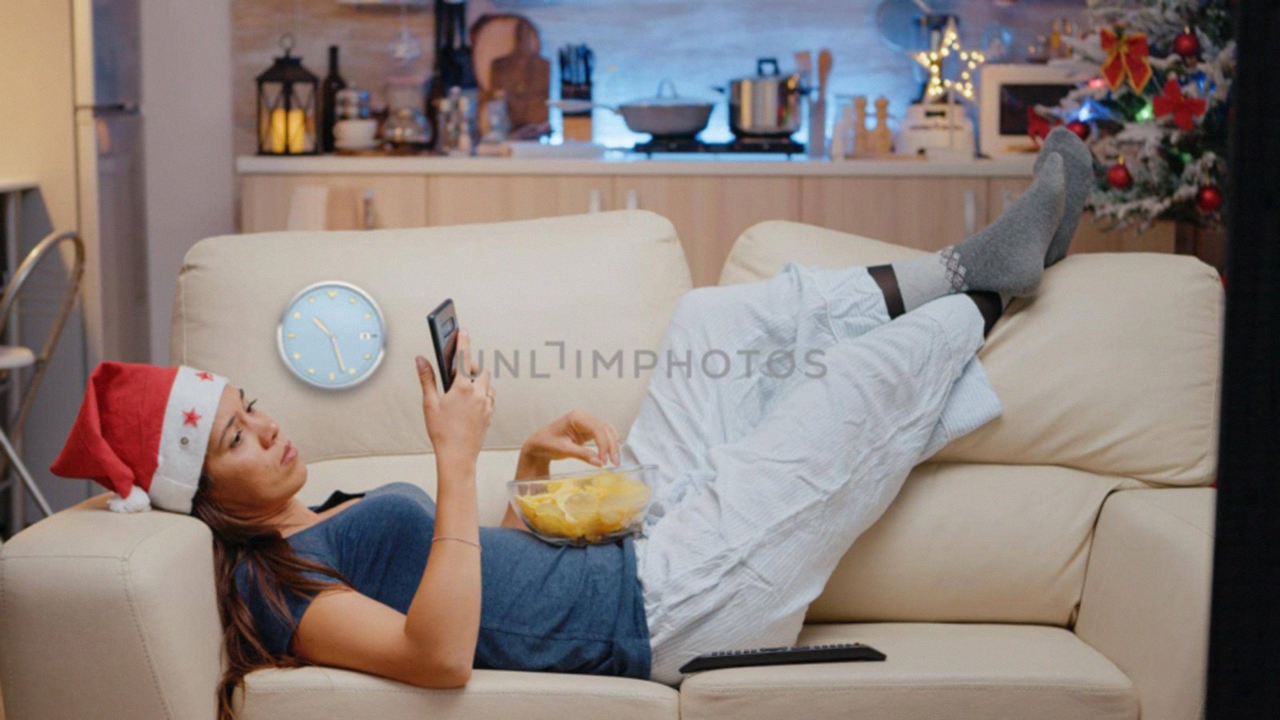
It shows 10,27
